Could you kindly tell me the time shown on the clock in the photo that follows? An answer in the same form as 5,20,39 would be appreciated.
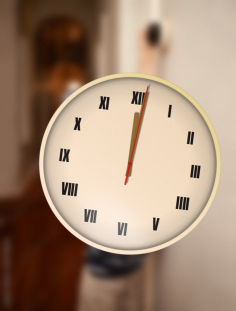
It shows 12,01,01
